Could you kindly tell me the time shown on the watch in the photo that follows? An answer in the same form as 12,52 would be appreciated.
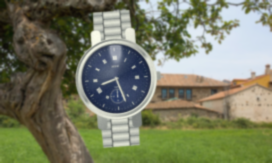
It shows 8,27
